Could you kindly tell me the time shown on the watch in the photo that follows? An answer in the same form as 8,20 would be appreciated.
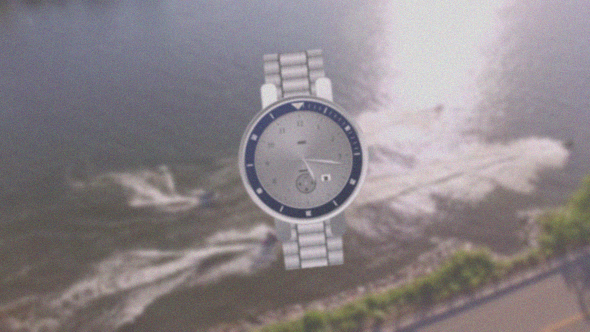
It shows 5,17
